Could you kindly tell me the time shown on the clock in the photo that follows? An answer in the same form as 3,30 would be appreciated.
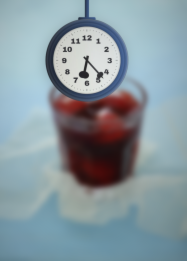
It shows 6,23
